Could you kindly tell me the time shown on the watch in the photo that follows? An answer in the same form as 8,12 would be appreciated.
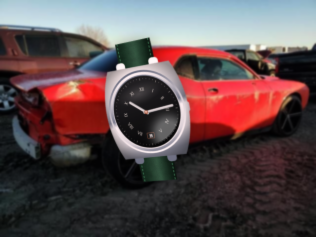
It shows 10,14
